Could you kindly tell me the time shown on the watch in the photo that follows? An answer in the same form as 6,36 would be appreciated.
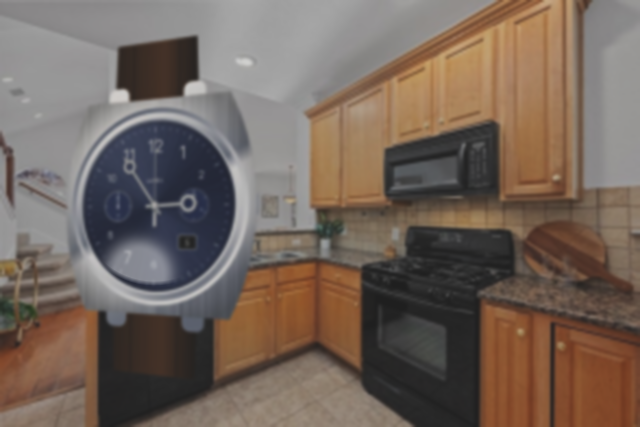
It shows 2,54
